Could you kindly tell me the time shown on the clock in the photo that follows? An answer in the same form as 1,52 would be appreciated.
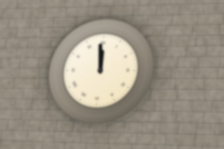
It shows 11,59
